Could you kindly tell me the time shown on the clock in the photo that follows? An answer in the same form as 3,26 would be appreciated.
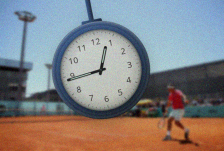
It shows 12,44
